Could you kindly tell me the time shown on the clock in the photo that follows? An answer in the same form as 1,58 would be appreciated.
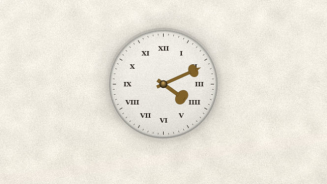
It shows 4,11
